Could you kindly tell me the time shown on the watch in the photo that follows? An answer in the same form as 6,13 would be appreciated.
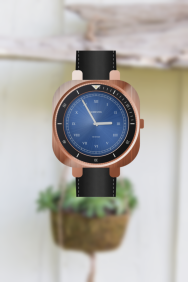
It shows 2,55
